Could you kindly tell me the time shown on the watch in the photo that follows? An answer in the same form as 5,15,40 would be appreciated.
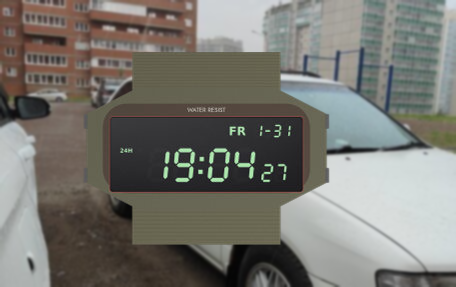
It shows 19,04,27
